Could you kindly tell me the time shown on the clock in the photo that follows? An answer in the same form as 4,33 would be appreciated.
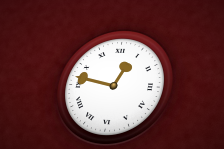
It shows 12,47
